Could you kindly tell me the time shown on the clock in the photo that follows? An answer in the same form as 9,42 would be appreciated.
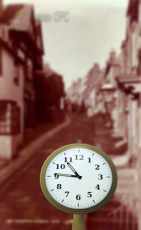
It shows 10,46
